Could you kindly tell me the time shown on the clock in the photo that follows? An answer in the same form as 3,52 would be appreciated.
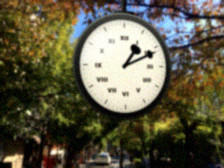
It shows 1,11
